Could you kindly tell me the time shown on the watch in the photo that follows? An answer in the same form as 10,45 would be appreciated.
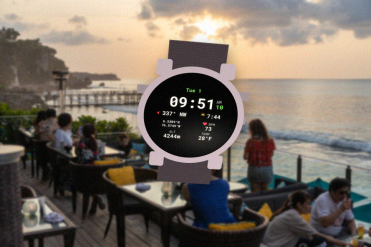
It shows 9,51
